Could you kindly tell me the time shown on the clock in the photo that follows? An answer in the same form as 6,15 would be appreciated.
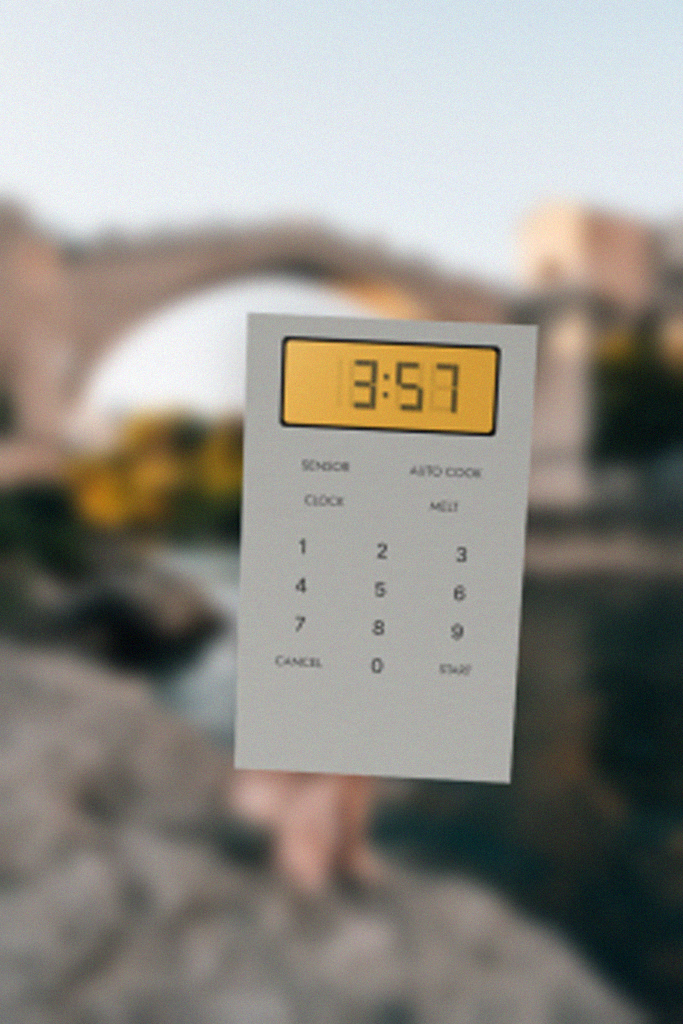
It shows 3,57
